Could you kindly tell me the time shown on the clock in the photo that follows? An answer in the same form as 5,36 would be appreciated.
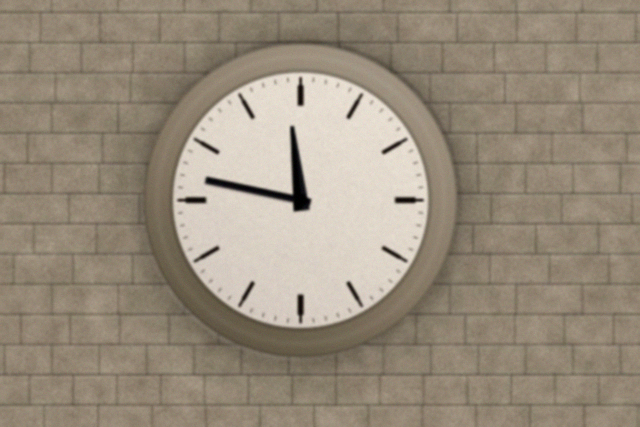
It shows 11,47
